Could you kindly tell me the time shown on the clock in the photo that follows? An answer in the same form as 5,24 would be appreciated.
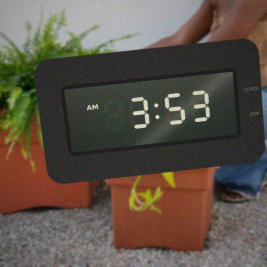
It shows 3,53
